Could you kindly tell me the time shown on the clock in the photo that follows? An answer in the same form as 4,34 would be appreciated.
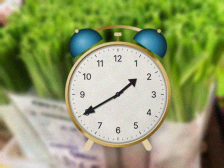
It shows 1,40
